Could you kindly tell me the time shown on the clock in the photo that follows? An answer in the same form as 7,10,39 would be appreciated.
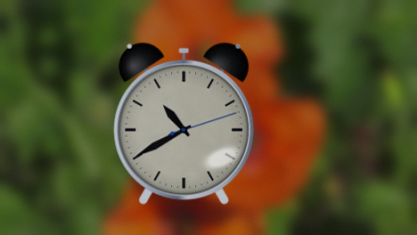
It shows 10,40,12
